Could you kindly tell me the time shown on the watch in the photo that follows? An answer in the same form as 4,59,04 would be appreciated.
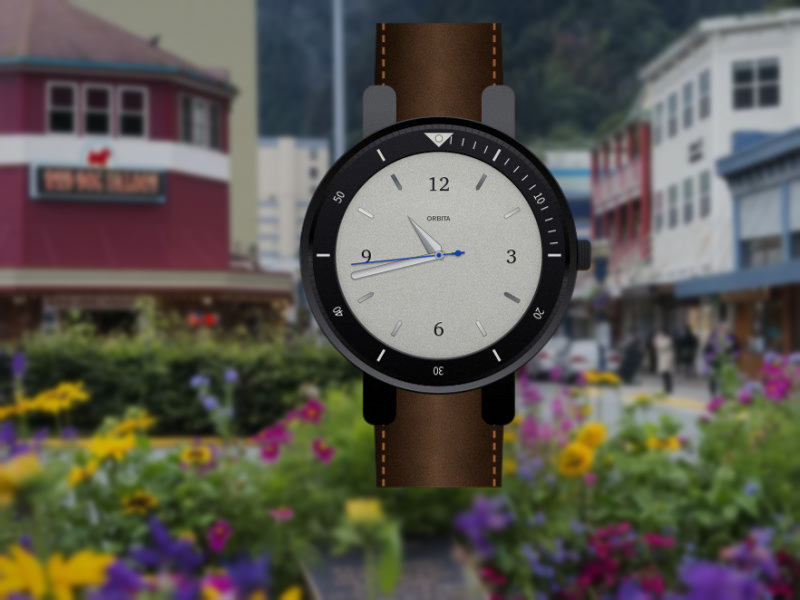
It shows 10,42,44
